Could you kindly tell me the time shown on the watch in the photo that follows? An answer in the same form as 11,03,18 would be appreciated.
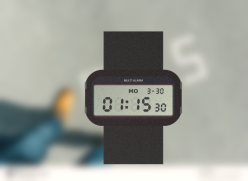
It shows 1,15,30
